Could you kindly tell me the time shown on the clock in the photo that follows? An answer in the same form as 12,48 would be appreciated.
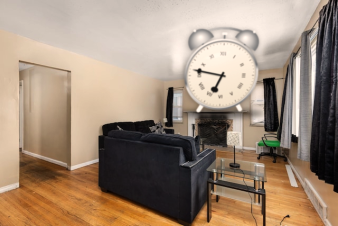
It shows 6,47
